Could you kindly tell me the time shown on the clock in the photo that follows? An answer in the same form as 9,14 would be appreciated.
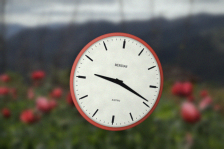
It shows 9,19
